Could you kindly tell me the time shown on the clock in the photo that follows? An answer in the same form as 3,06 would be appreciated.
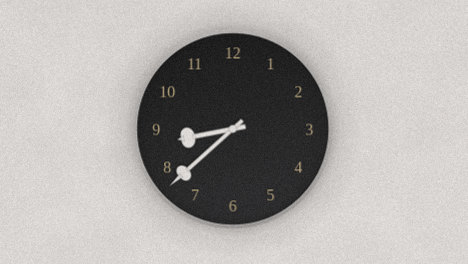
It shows 8,38
